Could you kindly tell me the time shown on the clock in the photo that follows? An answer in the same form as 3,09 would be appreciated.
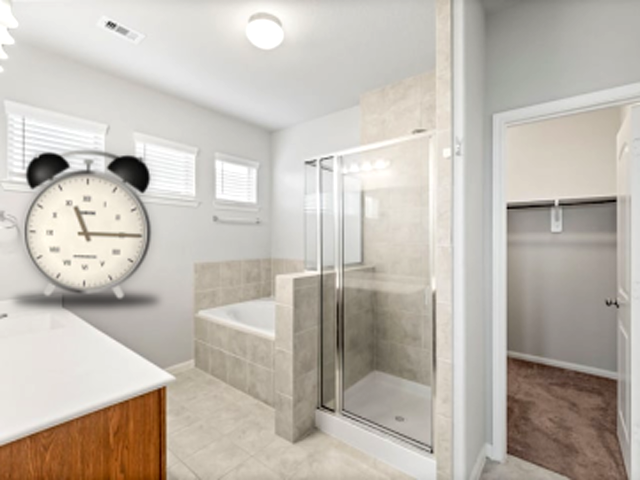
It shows 11,15
